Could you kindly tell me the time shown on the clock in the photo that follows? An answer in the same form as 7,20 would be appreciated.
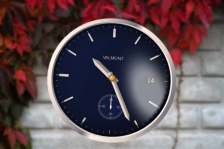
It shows 10,26
